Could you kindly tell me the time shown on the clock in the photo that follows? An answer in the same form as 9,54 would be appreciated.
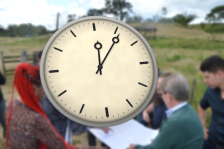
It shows 12,06
